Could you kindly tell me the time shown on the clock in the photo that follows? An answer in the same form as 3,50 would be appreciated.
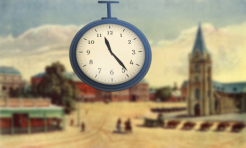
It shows 11,24
